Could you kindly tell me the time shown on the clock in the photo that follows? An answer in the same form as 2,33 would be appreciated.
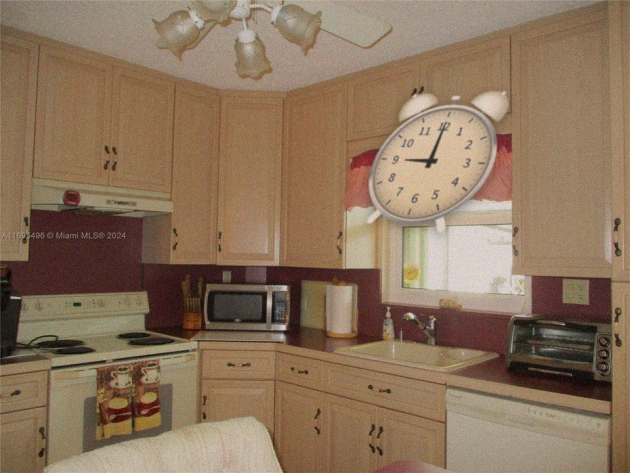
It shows 9,00
